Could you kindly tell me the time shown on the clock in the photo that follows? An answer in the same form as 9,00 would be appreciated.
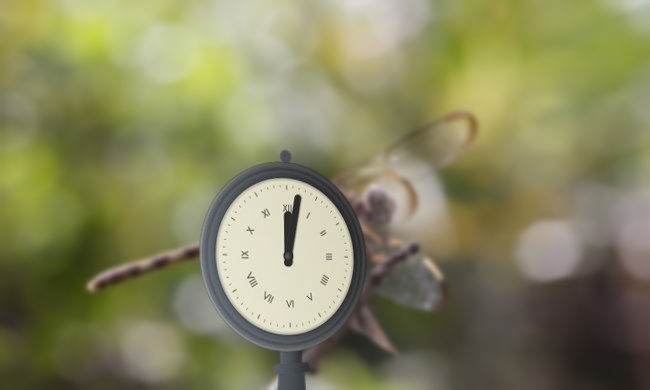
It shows 12,02
